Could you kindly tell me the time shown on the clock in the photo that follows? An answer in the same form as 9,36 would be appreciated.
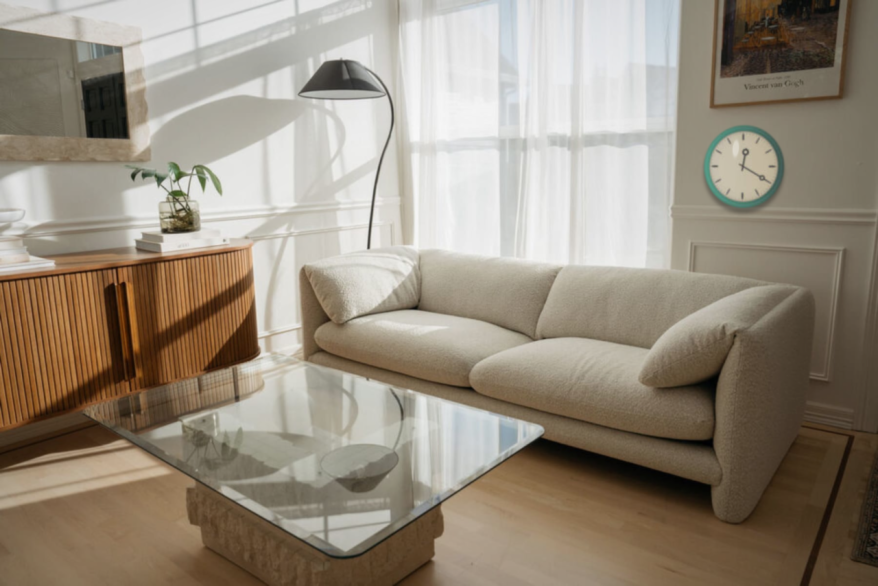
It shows 12,20
